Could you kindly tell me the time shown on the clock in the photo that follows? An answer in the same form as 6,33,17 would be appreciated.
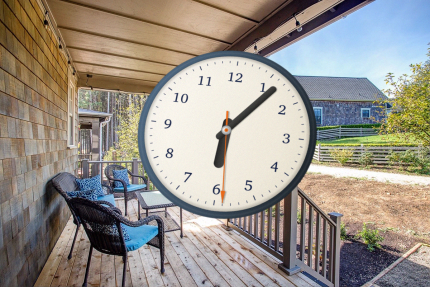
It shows 6,06,29
